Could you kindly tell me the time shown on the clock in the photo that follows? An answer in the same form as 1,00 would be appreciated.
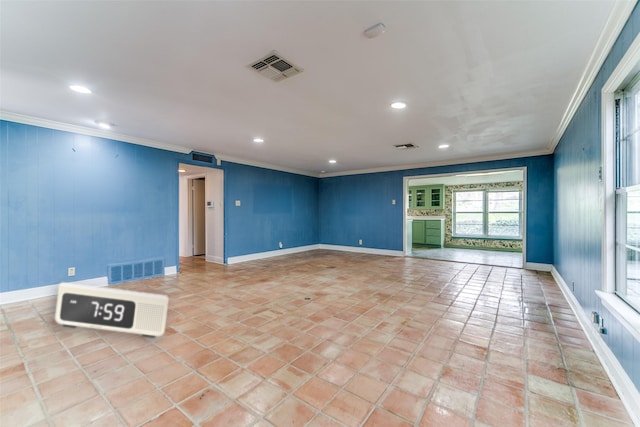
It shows 7,59
